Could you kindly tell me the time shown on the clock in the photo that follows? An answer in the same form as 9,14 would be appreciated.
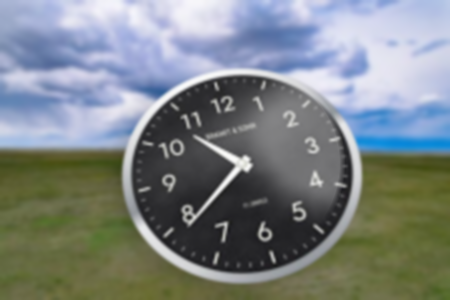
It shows 10,39
